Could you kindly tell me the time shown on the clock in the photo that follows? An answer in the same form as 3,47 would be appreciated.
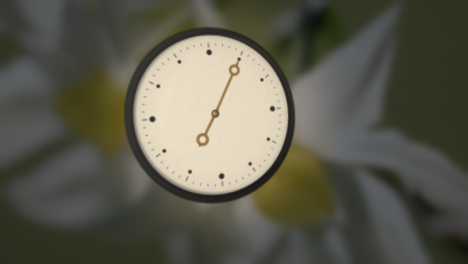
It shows 7,05
